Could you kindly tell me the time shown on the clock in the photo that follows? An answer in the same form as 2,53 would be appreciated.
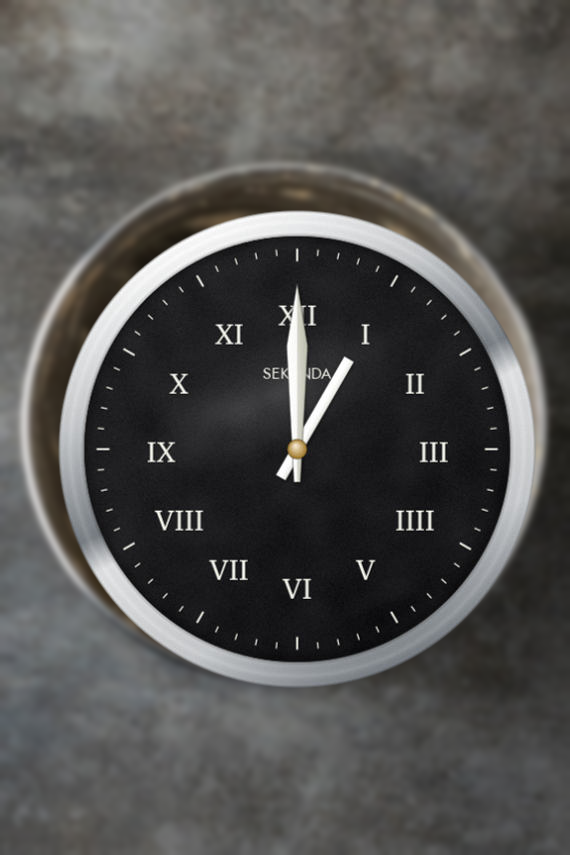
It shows 1,00
